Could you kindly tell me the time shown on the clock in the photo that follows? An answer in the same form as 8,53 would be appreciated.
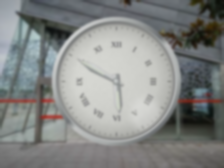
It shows 5,50
